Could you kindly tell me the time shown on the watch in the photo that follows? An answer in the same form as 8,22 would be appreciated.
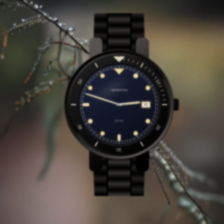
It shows 2,48
